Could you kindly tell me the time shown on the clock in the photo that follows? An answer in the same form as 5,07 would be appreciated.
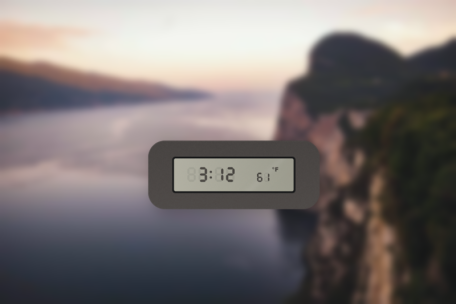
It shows 3,12
